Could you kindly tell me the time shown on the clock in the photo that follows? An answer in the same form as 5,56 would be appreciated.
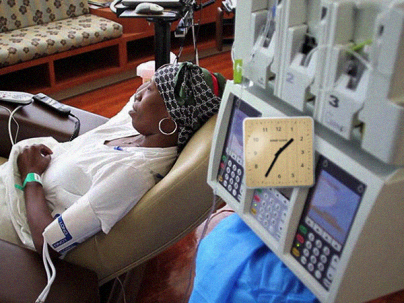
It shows 1,35
